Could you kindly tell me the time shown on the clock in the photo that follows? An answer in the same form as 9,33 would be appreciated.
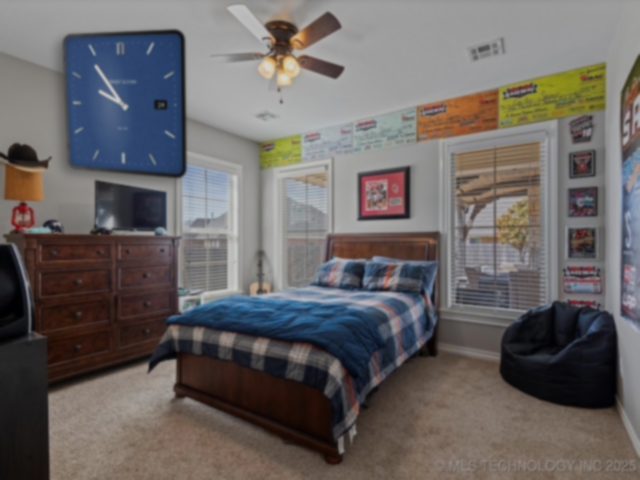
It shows 9,54
